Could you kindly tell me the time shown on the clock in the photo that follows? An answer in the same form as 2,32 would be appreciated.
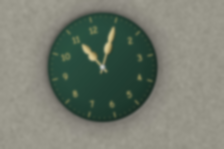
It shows 11,05
